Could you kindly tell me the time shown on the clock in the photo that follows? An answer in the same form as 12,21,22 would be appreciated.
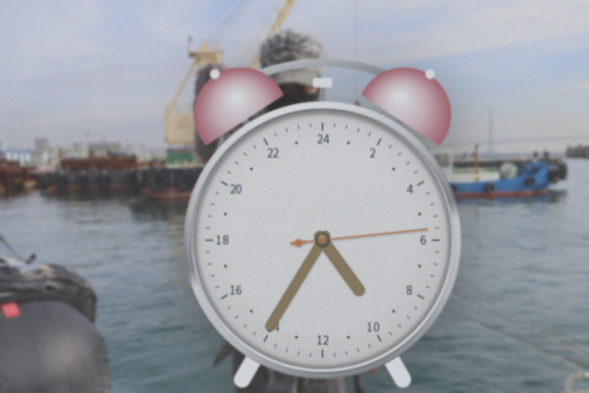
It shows 9,35,14
